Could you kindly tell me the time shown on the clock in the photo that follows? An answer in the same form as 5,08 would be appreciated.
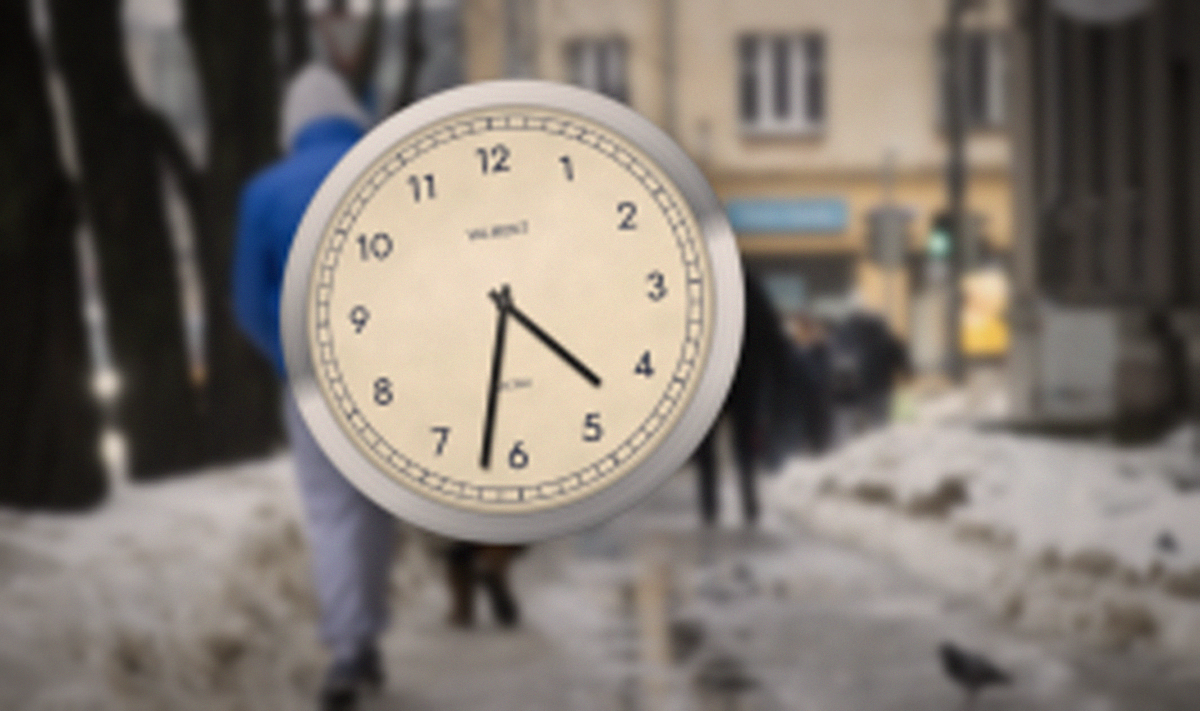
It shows 4,32
